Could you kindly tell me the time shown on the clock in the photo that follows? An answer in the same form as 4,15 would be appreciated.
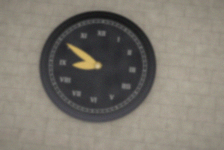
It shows 8,50
